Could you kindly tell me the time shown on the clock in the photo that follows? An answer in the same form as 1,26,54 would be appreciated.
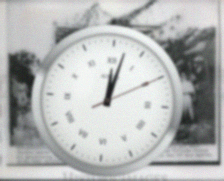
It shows 12,02,10
